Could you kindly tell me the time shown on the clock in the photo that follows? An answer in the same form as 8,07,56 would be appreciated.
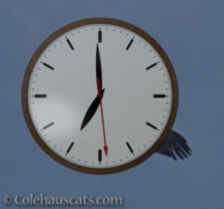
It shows 6,59,29
